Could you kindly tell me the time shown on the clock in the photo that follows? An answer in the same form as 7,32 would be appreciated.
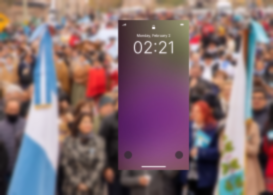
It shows 2,21
